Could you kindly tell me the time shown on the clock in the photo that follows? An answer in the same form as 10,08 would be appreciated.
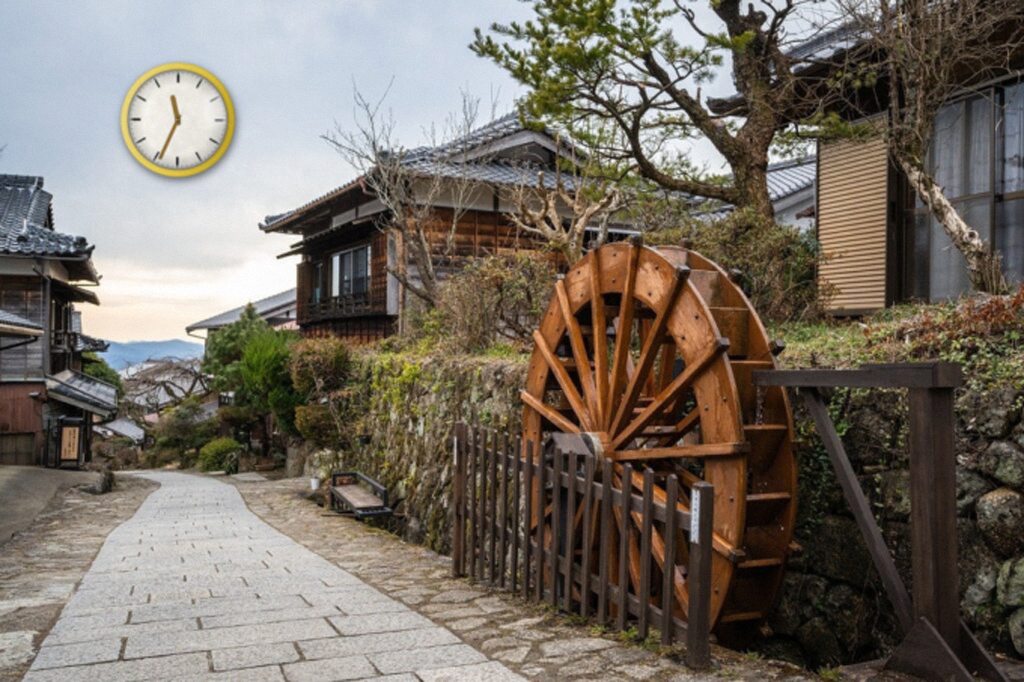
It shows 11,34
